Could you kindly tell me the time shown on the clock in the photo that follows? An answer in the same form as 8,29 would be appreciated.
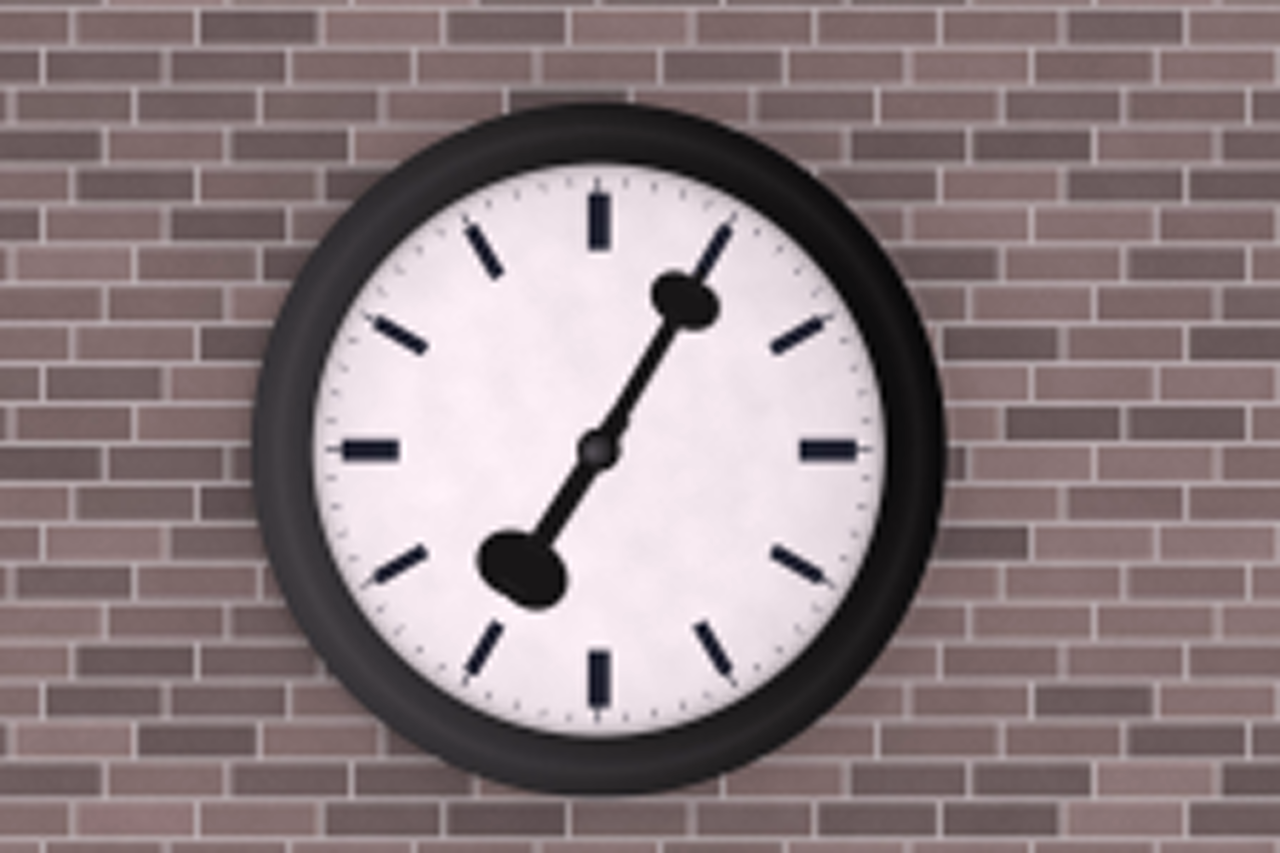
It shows 7,05
